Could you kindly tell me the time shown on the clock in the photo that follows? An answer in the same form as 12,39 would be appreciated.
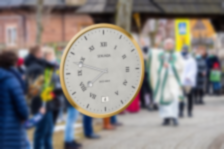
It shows 7,48
